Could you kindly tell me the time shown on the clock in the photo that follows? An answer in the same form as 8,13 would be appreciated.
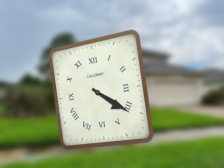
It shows 4,21
